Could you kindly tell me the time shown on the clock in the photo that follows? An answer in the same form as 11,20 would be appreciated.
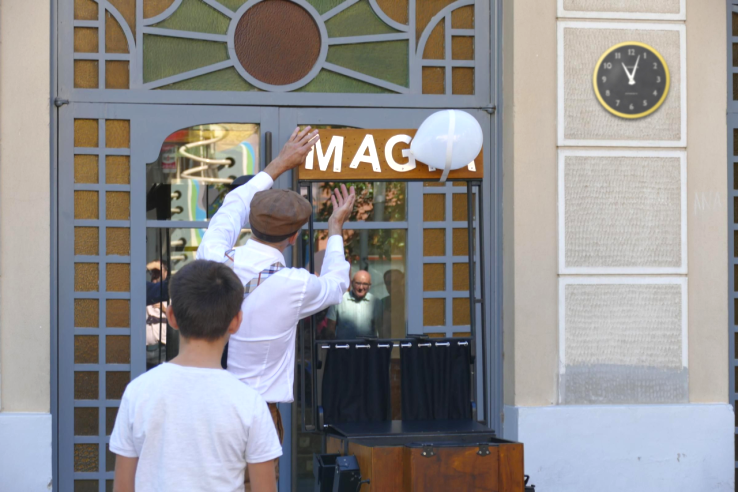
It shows 11,03
